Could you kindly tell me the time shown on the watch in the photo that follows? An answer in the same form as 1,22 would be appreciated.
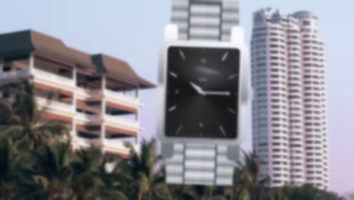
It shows 10,15
